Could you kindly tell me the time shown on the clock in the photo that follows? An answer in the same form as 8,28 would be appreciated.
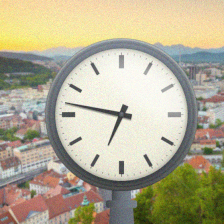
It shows 6,47
